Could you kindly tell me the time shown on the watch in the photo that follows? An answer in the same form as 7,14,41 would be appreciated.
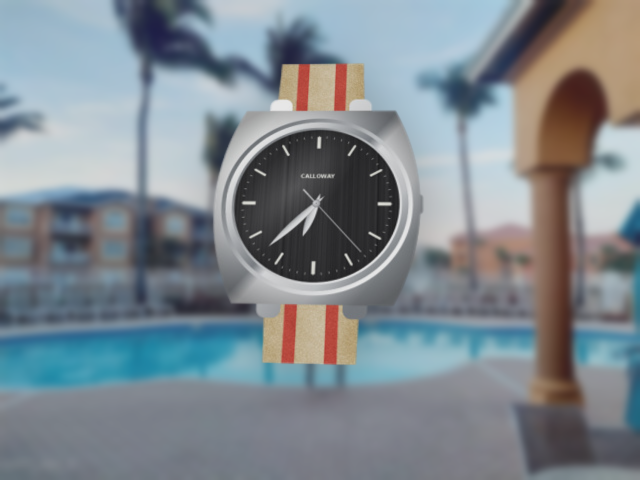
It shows 6,37,23
